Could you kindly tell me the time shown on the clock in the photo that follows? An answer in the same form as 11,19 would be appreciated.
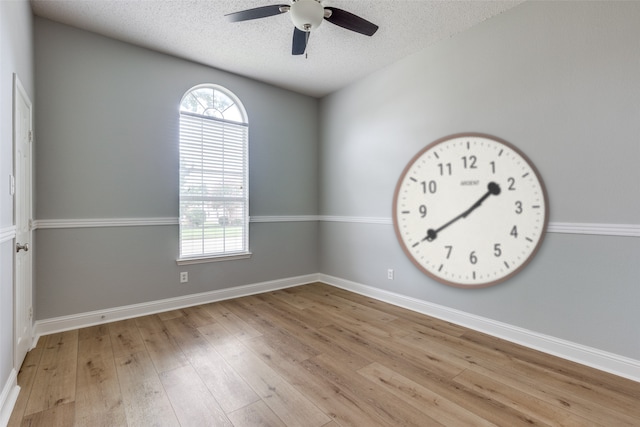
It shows 1,40
